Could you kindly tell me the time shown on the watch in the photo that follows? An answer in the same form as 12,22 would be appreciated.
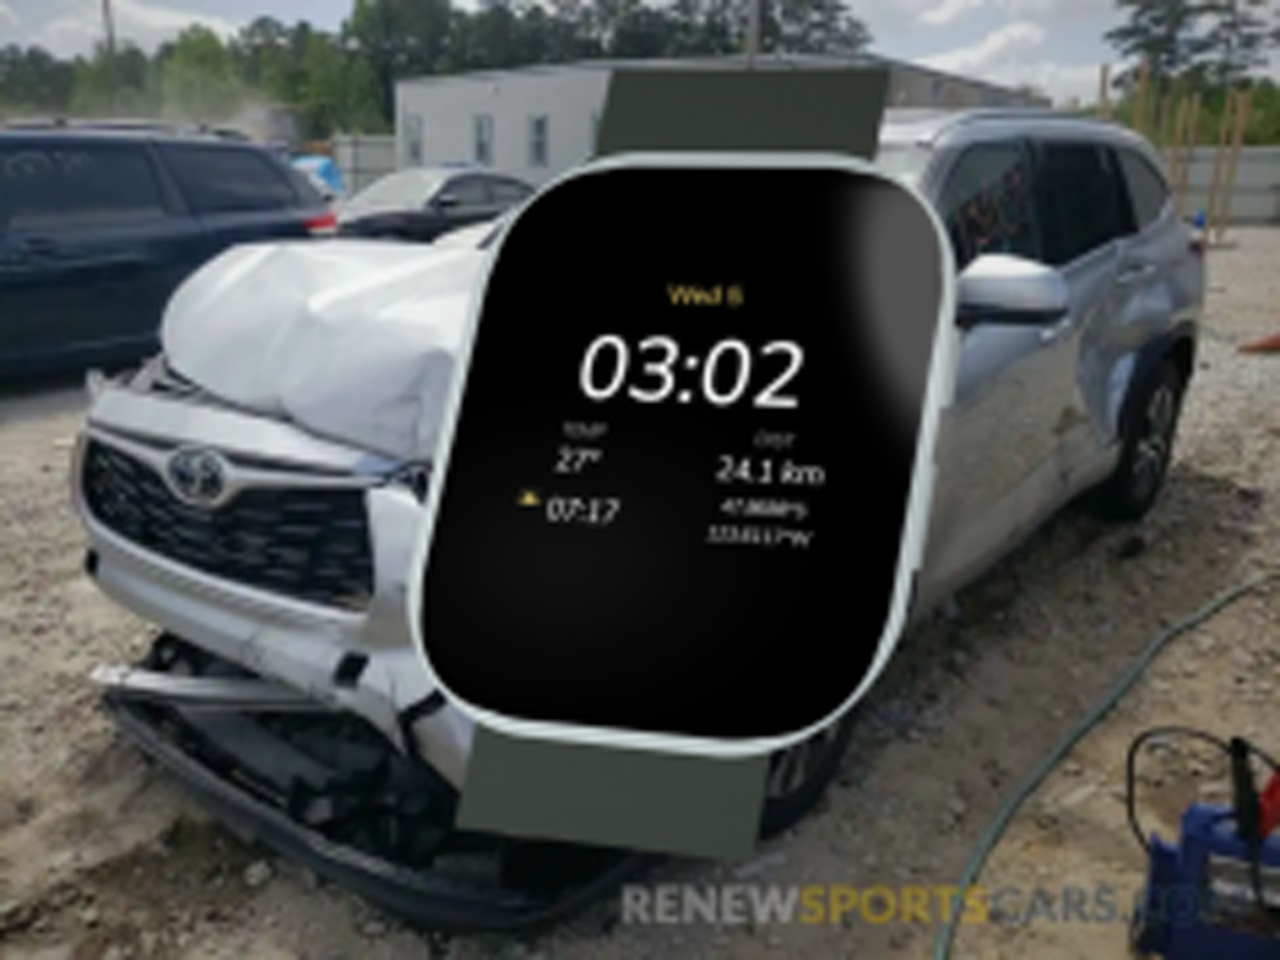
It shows 3,02
